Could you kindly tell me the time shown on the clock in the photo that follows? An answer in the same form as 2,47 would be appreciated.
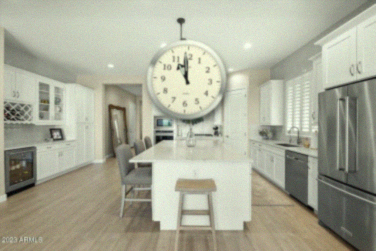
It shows 10,59
